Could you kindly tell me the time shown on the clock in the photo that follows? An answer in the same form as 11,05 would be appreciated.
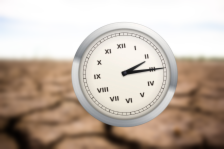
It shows 2,15
